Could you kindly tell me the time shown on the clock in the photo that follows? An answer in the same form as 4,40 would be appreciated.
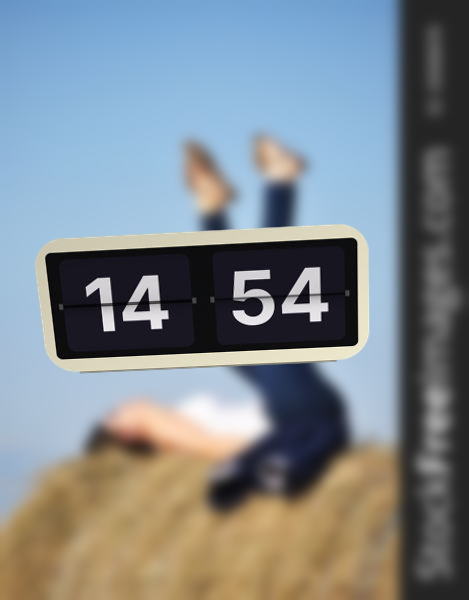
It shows 14,54
